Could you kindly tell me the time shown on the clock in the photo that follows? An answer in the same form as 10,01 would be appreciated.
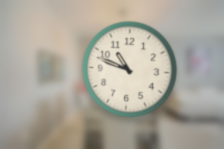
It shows 10,48
